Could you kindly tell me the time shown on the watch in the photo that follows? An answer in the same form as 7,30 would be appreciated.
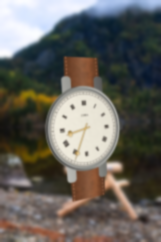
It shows 8,34
